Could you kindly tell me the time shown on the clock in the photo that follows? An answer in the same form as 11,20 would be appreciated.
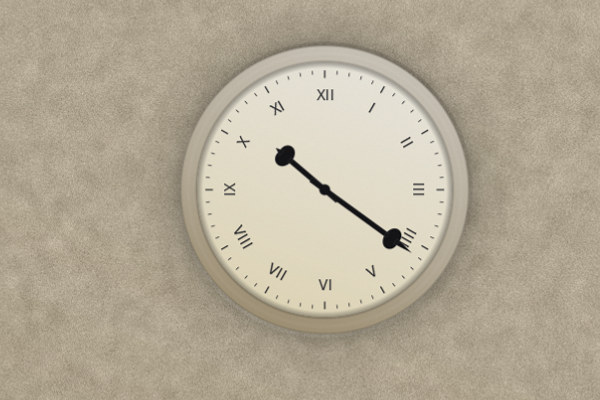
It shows 10,21
